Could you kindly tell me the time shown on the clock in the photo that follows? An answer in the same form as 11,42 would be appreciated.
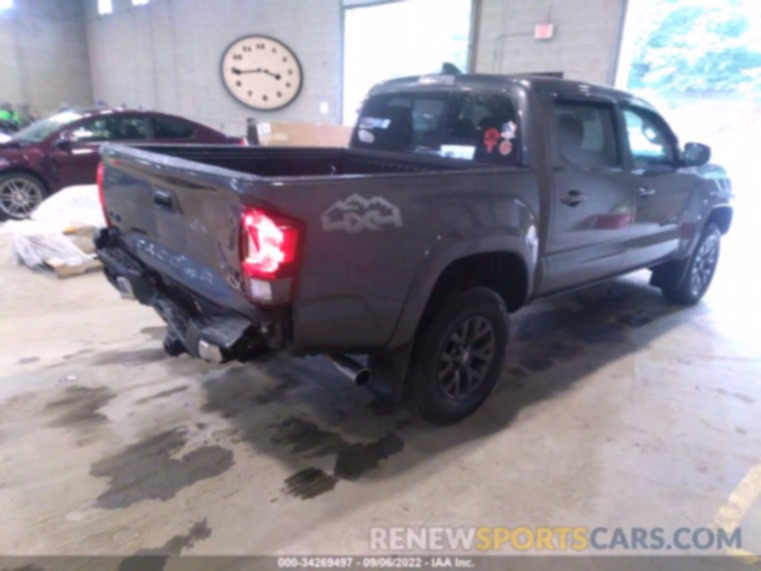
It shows 3,44
